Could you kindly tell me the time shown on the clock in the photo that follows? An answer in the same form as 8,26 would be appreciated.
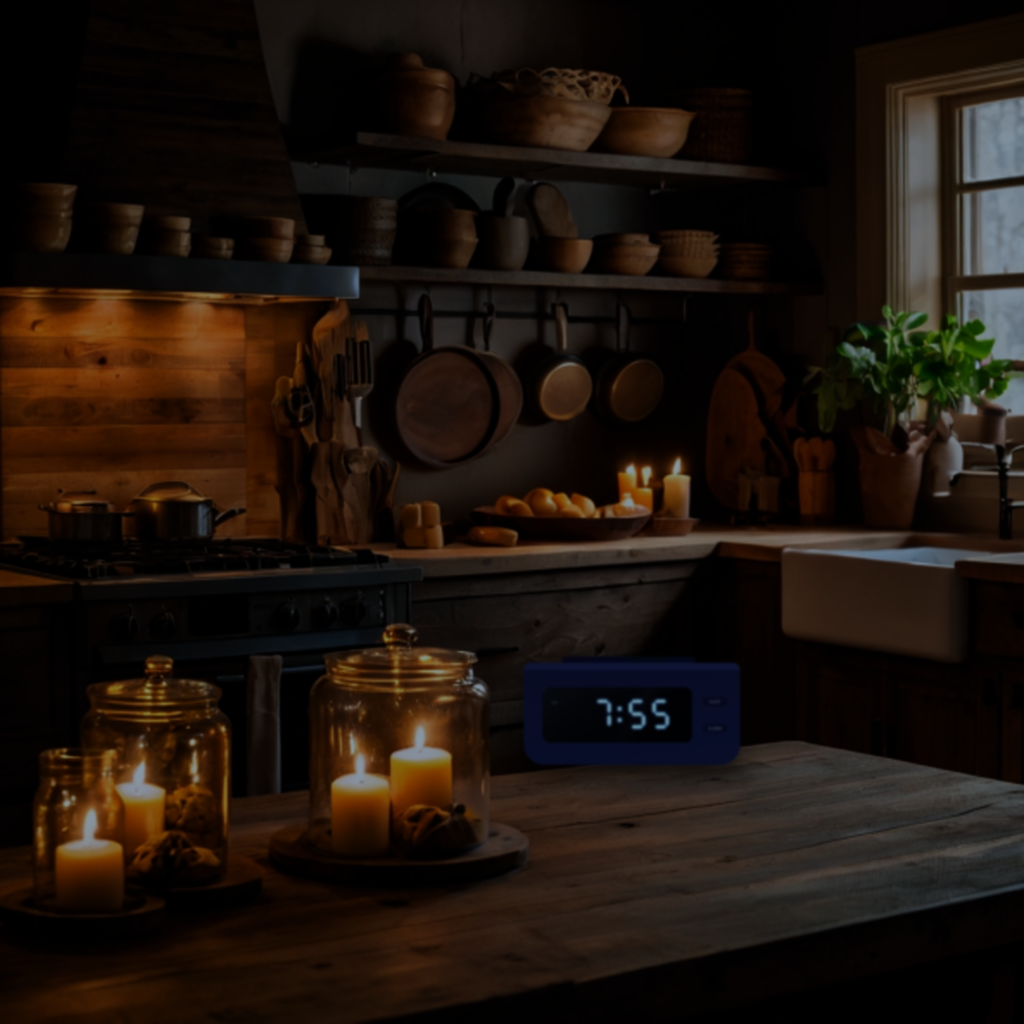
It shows 7,55
